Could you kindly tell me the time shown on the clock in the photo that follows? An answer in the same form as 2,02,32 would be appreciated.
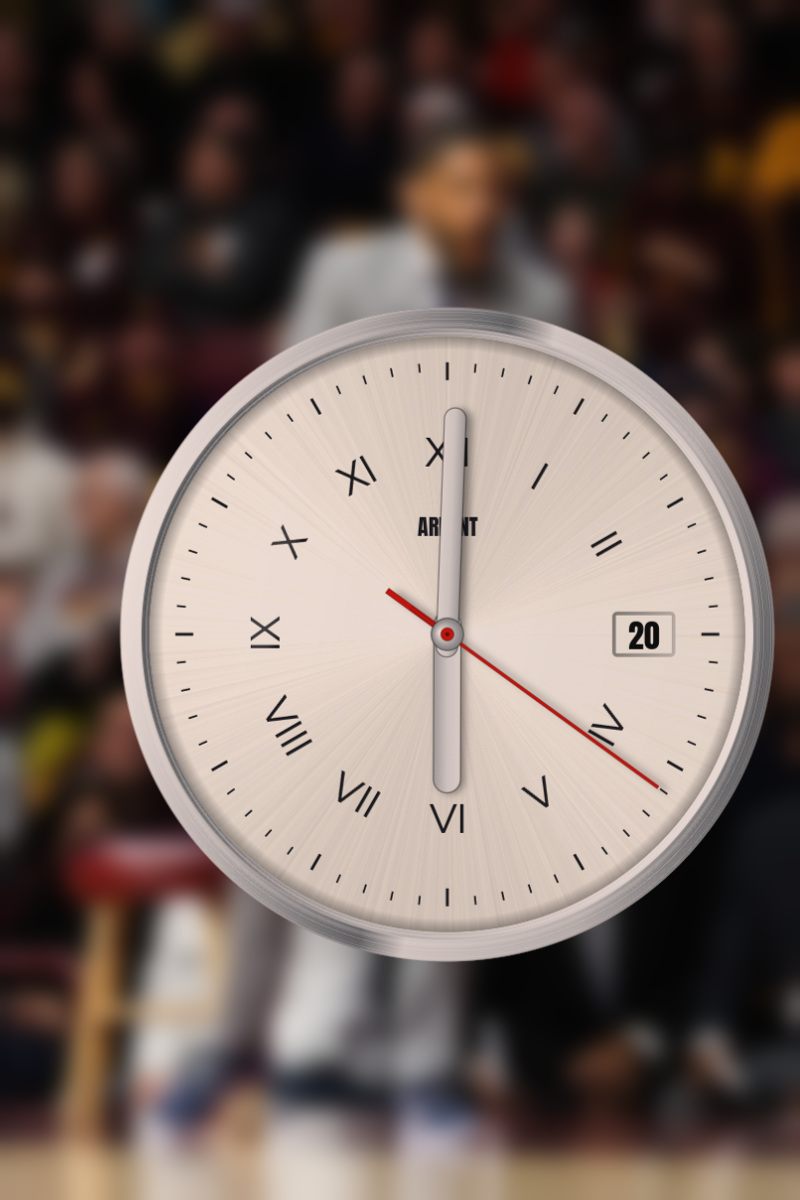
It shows 6,00,21
